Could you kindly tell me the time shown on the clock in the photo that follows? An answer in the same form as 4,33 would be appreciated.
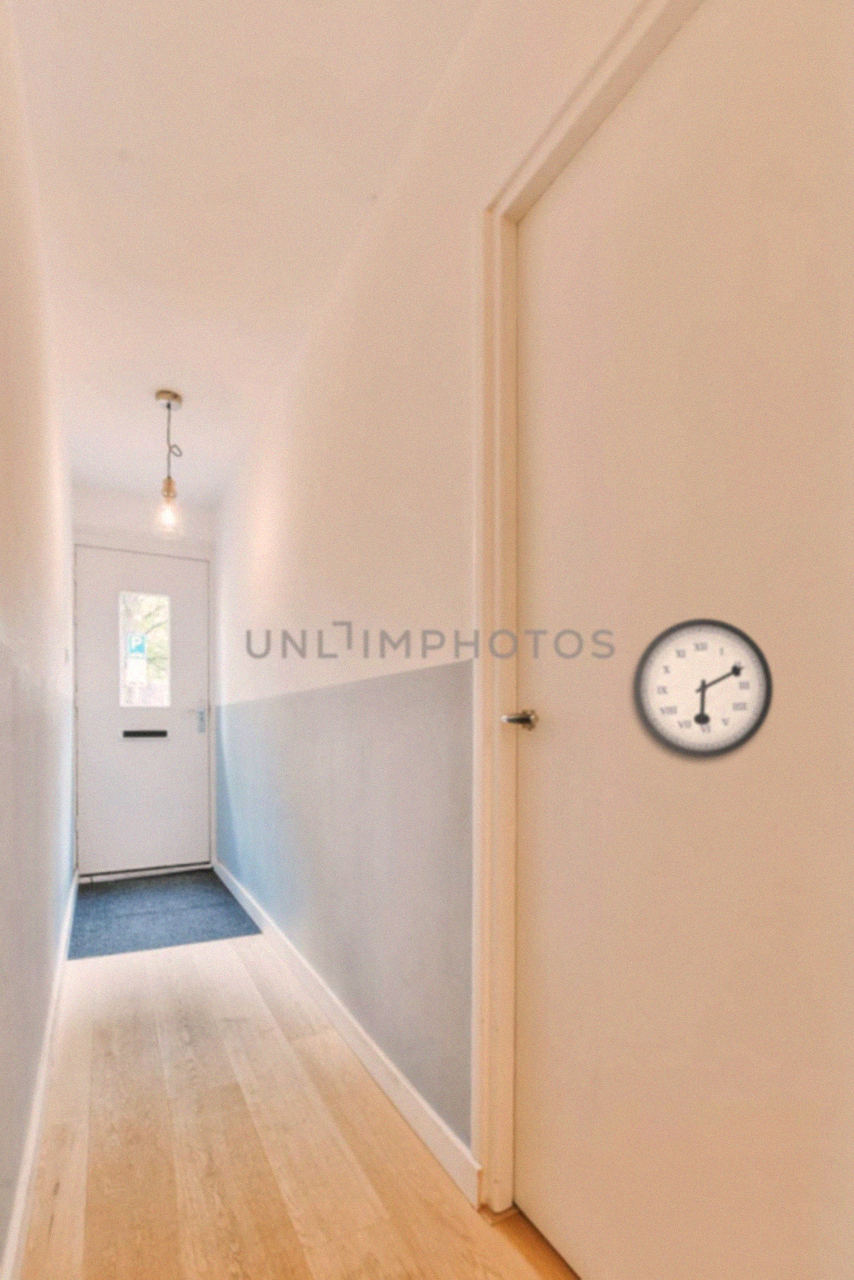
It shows 6,11
